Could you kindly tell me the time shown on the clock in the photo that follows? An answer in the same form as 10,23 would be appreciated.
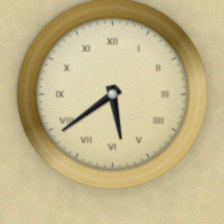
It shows 5,39
